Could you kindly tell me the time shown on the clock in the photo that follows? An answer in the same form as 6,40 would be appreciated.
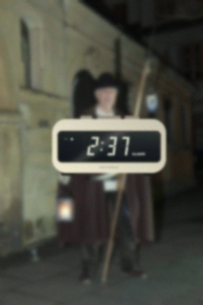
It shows 2,37
